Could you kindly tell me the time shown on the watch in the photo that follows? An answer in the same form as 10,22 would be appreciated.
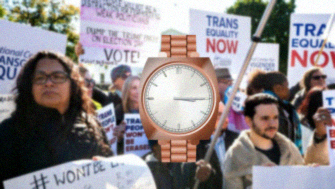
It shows 3,15
